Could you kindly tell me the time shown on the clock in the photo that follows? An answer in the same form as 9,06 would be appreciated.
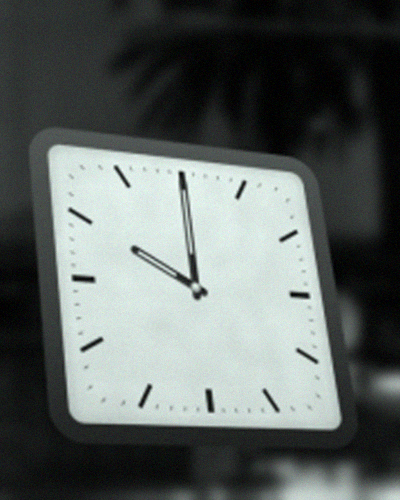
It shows 10,00
